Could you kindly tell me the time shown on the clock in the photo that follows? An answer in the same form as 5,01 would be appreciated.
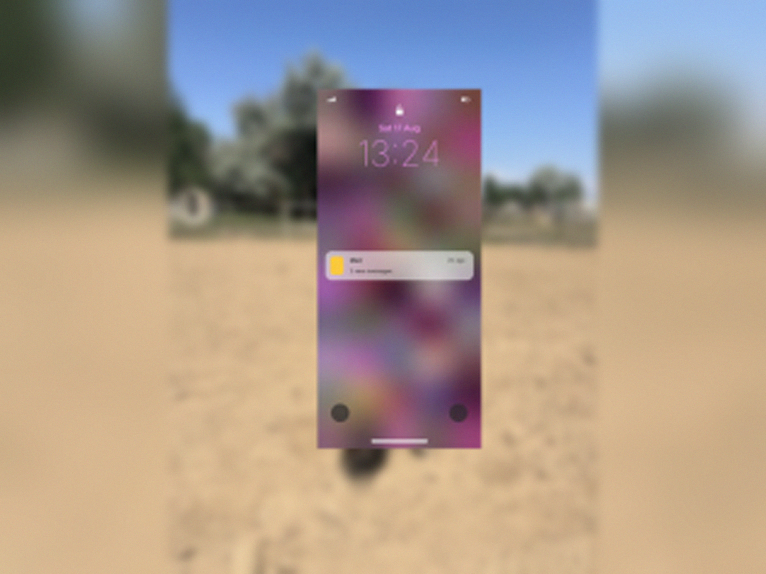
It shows 13,24
